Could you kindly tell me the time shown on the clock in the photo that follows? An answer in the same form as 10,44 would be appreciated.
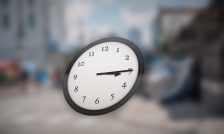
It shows 3,15
